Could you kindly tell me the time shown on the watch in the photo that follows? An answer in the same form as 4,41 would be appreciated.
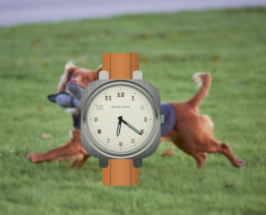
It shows 6,21
